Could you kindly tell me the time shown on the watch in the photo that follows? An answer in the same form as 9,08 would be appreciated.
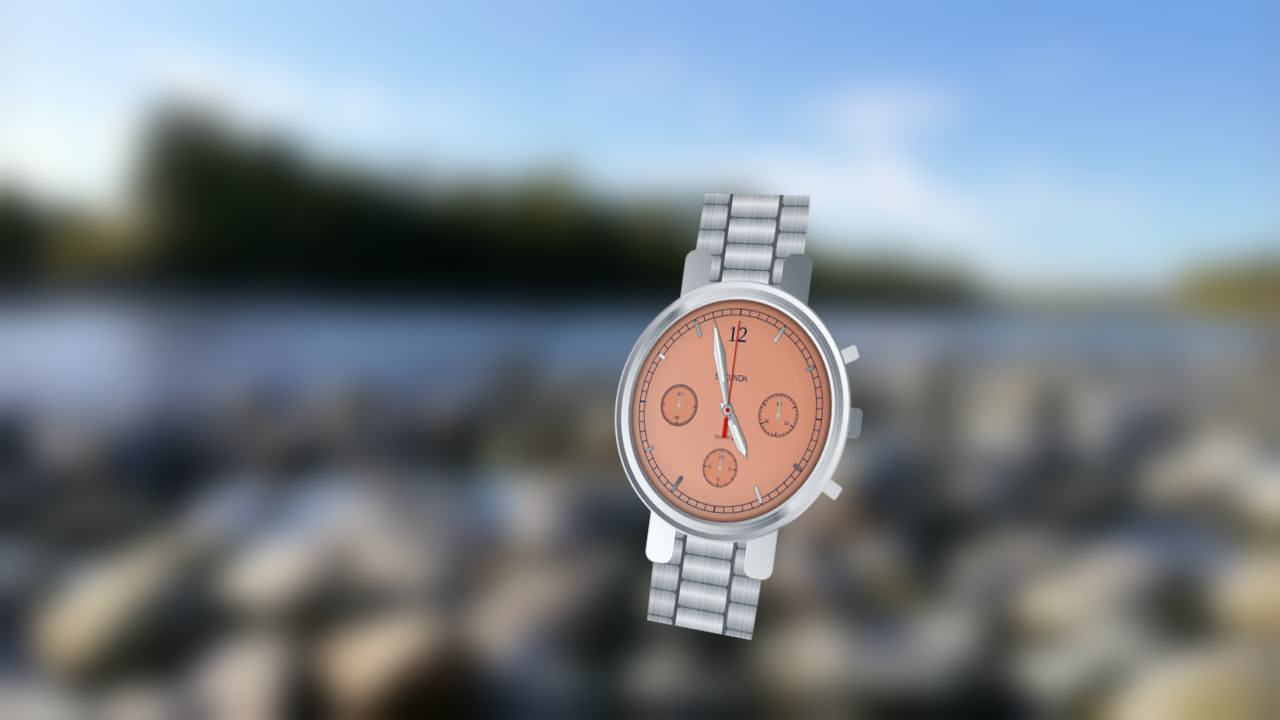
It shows 4,57
